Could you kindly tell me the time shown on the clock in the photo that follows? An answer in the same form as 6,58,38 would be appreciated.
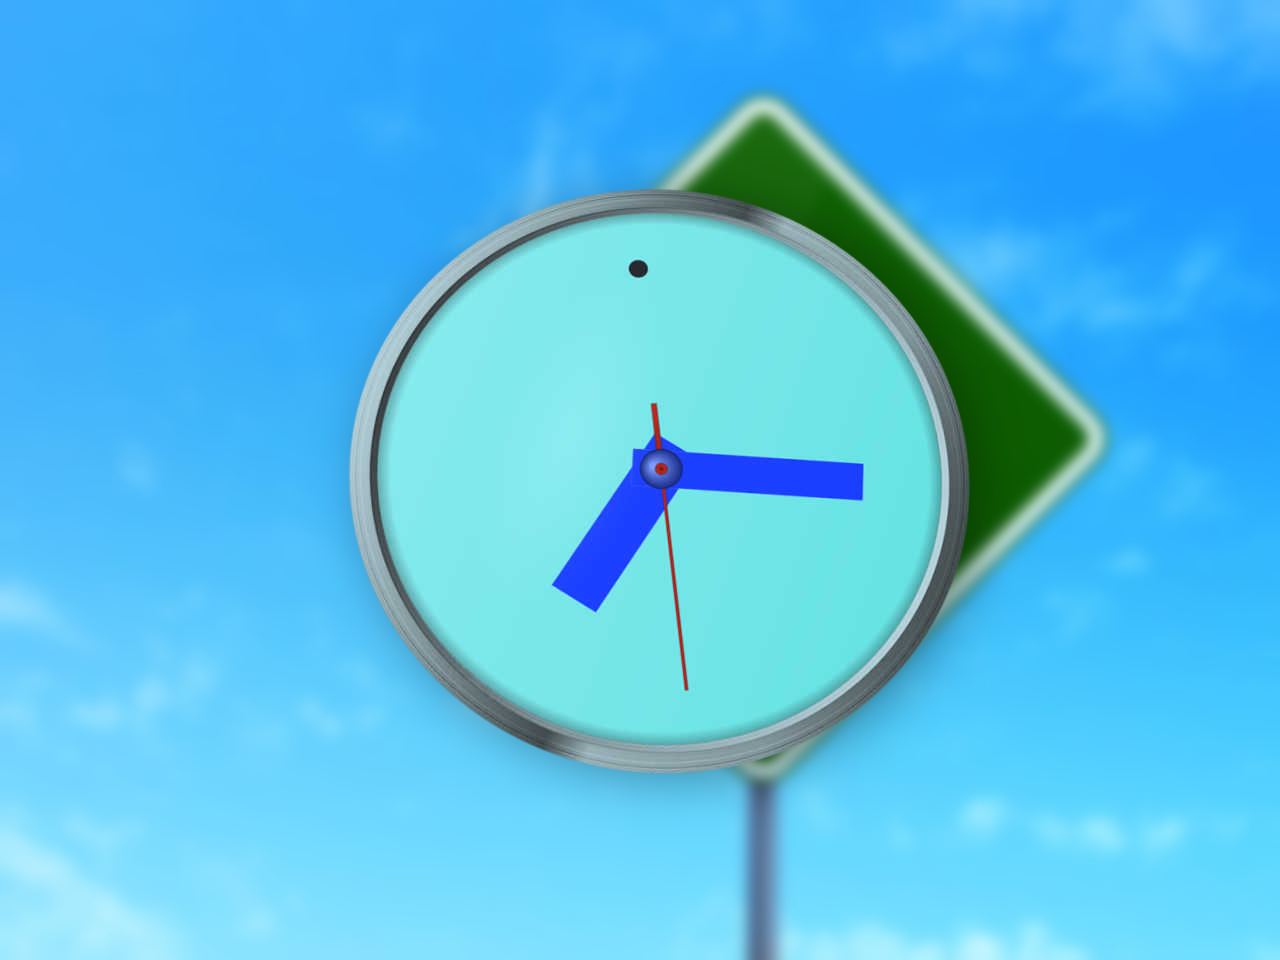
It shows 7,16,30
